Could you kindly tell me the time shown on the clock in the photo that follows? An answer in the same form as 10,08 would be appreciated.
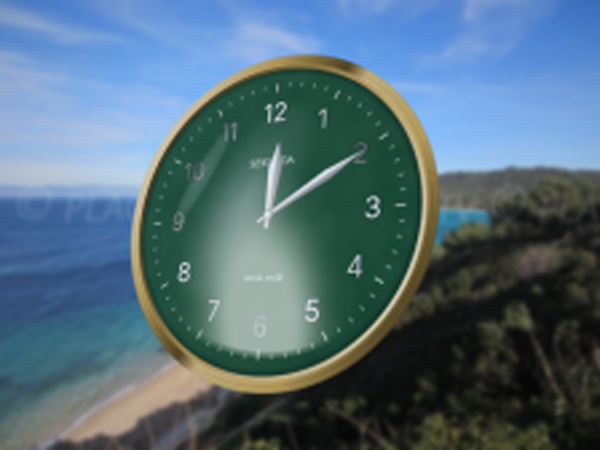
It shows 12,10
